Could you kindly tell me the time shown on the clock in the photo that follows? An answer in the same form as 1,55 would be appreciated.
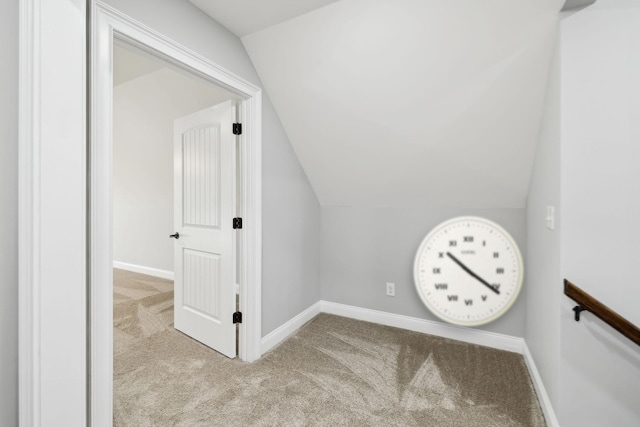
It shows 10,21
